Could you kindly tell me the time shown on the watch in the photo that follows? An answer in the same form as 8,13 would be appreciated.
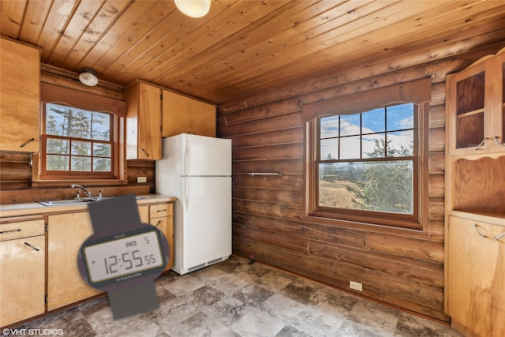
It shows 12,55
